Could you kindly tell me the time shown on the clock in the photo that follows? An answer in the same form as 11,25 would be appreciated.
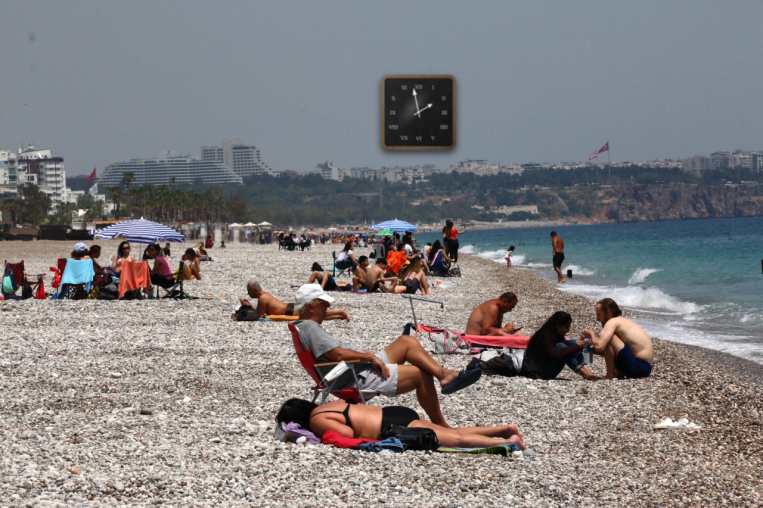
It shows 1,58
